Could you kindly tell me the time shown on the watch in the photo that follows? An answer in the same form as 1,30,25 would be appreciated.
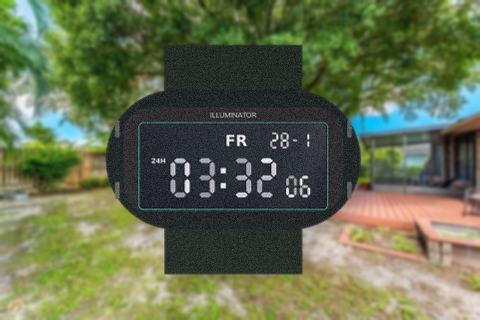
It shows 3,32,06
